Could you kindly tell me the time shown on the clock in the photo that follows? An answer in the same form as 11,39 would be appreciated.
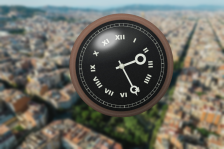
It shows 2,26
